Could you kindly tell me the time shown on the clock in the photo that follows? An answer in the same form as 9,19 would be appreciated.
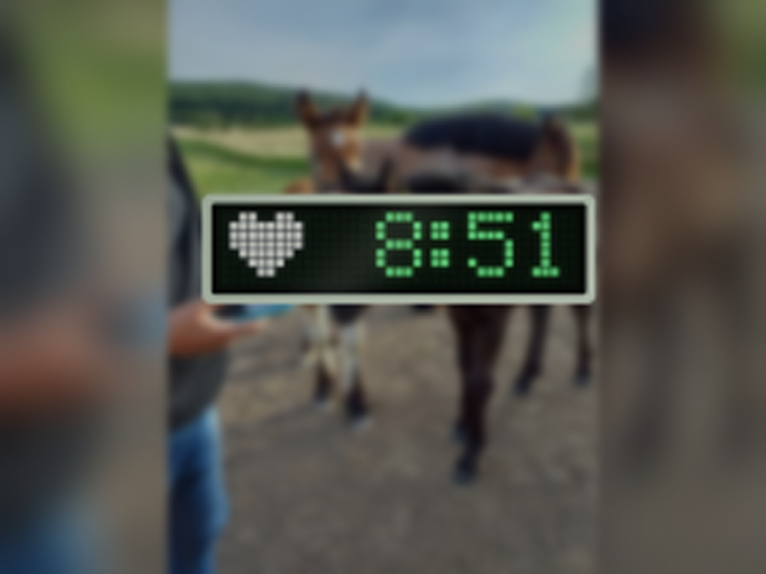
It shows 8,51
